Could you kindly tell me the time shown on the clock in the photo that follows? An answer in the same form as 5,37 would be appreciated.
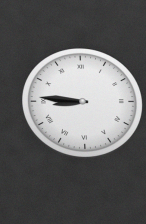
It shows 8,46
